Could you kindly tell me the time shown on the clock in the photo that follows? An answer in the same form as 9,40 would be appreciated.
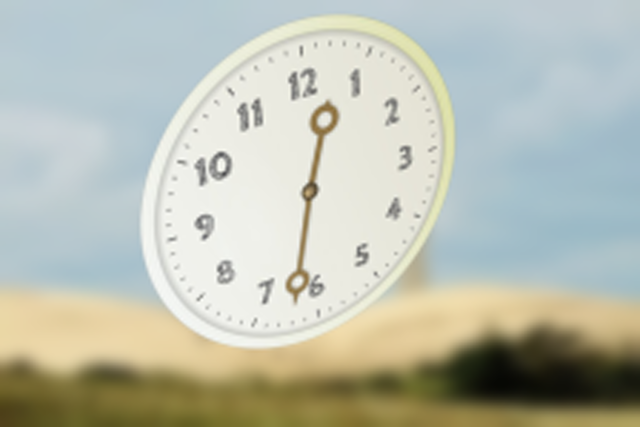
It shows 12,32
